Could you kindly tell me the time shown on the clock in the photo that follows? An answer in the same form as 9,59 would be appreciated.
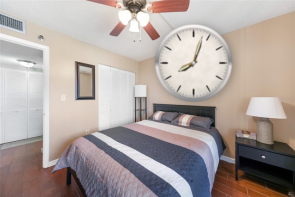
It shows 8,03
